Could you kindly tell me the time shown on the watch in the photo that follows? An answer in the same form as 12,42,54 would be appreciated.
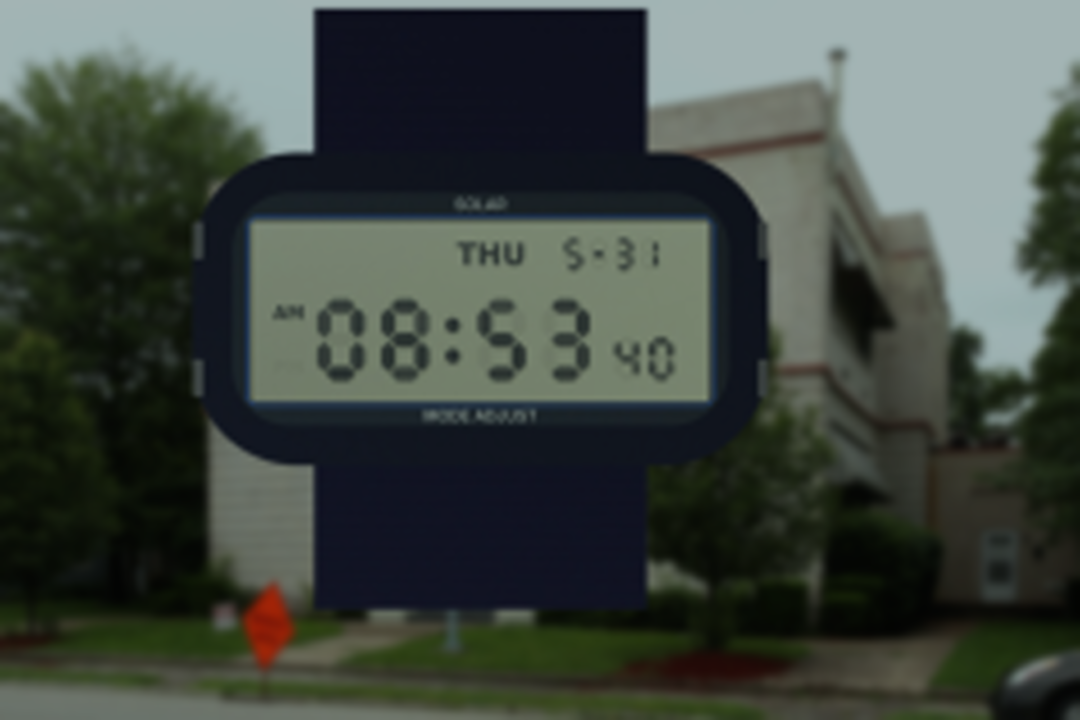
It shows 8,53,40
